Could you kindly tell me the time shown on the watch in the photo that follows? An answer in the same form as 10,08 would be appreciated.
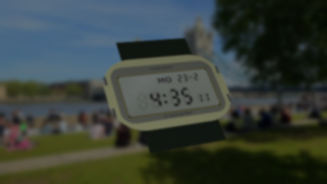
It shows 4,35
